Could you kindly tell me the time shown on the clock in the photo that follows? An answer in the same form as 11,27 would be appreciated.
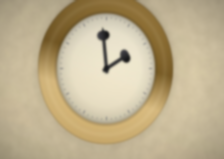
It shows 1,59
